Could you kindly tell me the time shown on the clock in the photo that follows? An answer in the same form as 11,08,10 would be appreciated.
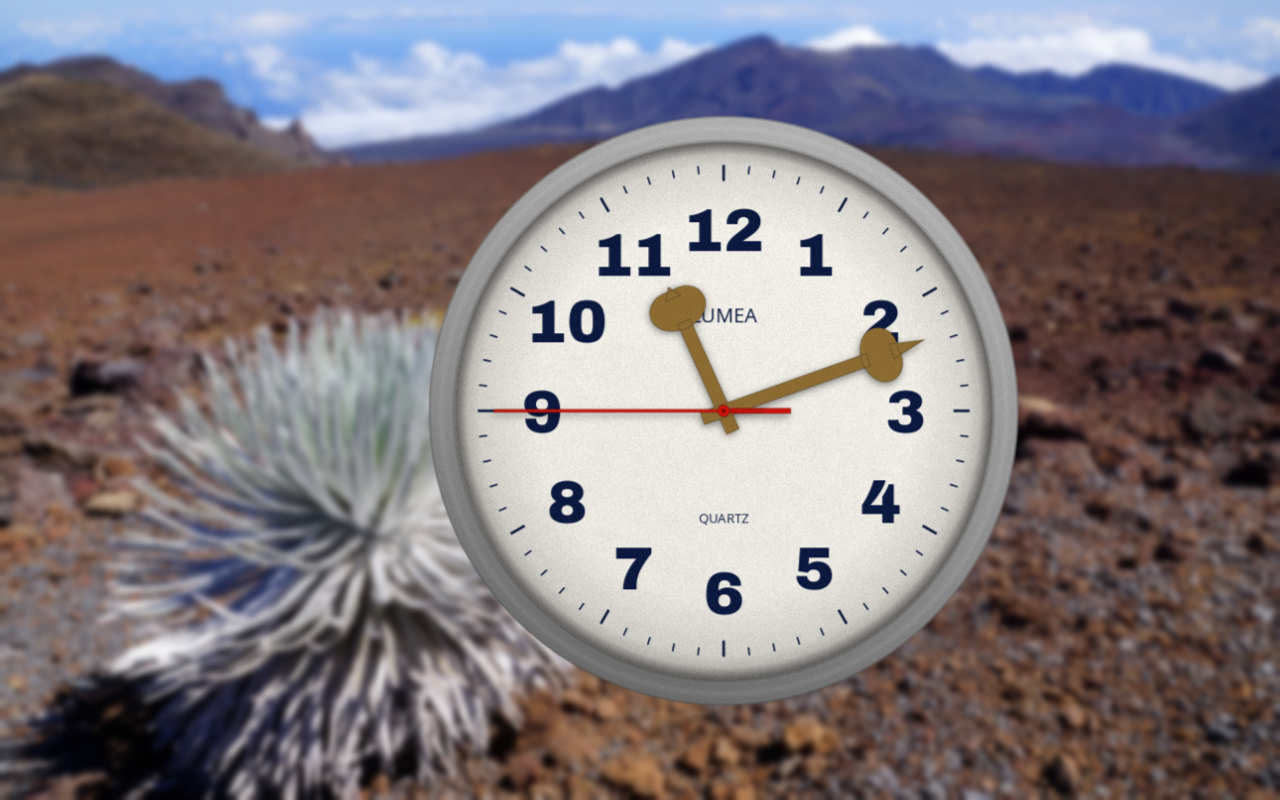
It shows 11,11,45
